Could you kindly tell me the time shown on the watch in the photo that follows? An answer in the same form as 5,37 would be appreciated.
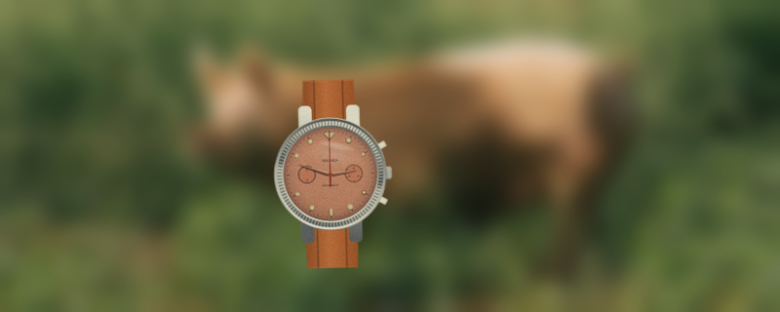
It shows 2,48
